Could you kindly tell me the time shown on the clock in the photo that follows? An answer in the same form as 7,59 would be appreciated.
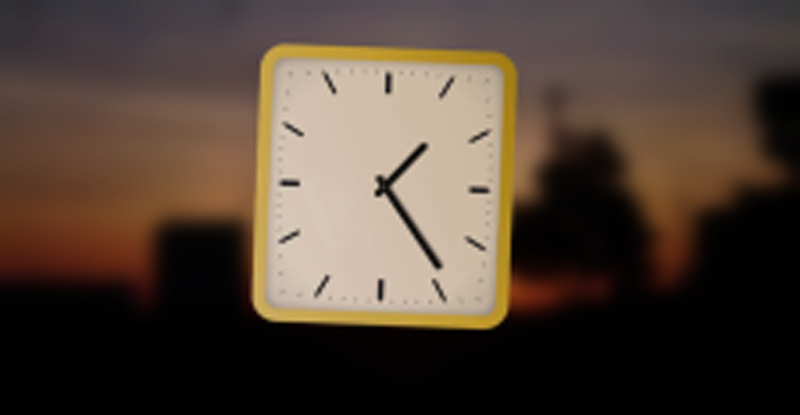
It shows 1,24
